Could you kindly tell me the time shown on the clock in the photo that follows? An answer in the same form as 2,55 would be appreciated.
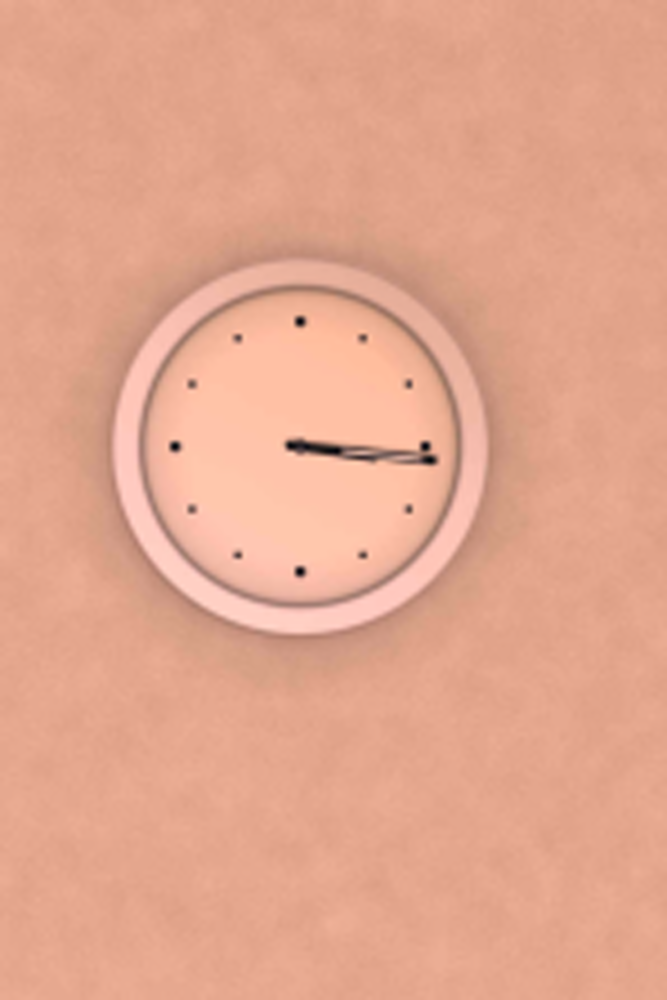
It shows 3,16
